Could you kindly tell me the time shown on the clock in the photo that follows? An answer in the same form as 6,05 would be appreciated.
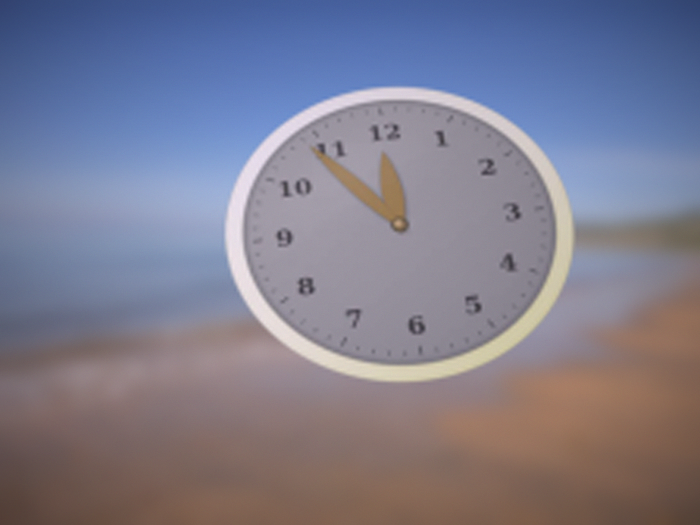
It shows 11,54
